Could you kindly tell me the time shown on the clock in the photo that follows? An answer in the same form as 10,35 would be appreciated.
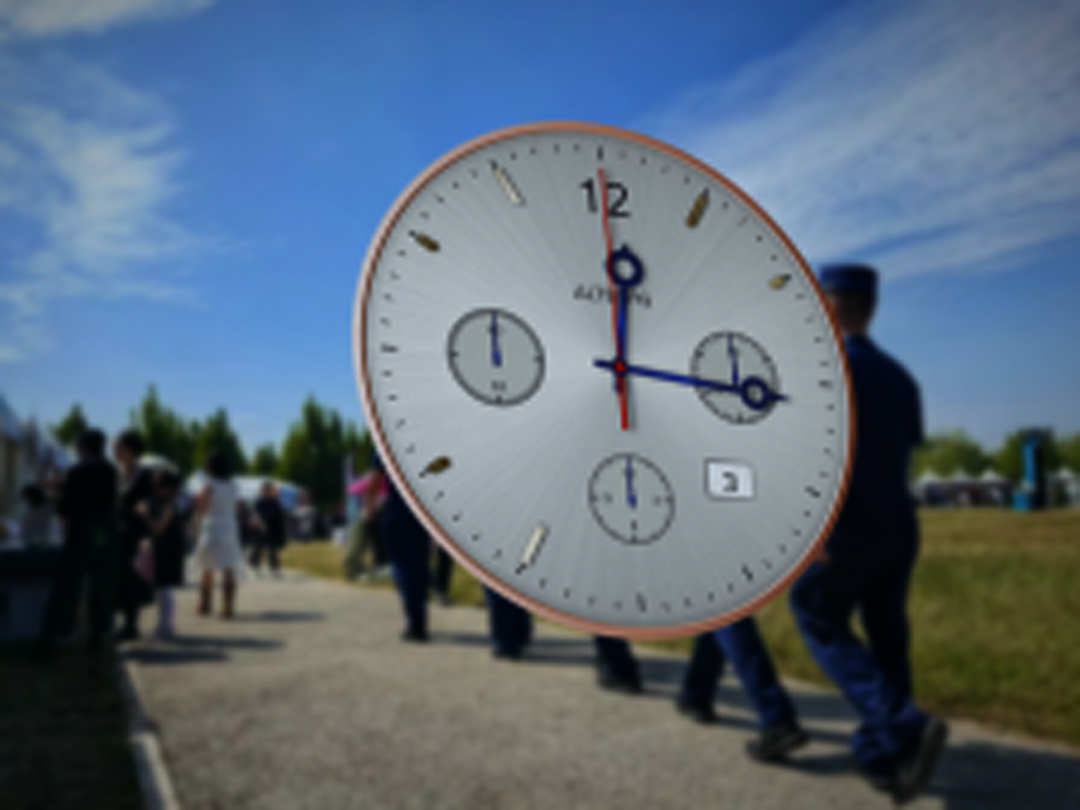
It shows 12,16
